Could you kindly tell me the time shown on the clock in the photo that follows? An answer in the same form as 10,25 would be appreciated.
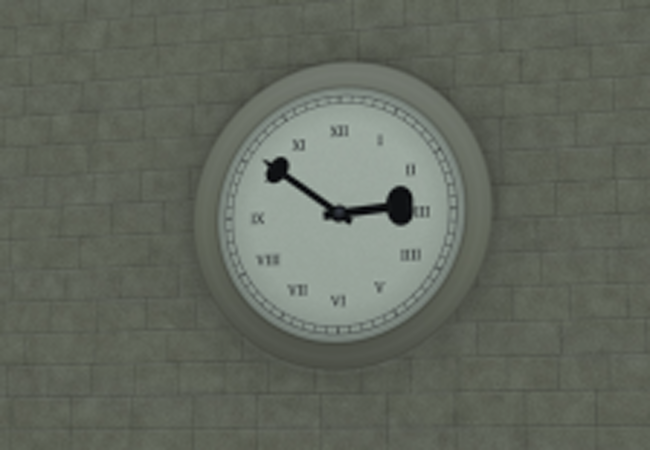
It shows 2,51
